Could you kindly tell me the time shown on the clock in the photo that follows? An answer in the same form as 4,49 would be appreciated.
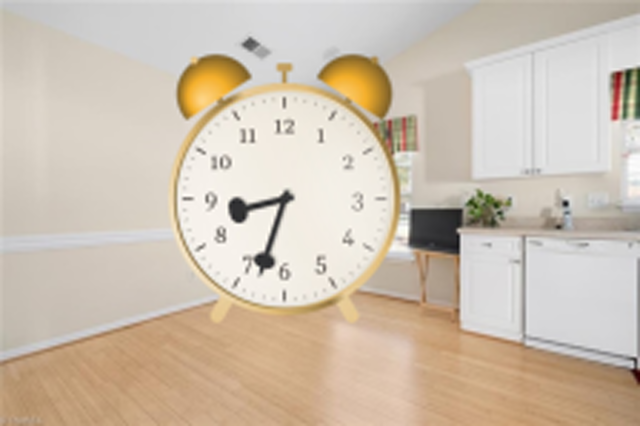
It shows 8,33
